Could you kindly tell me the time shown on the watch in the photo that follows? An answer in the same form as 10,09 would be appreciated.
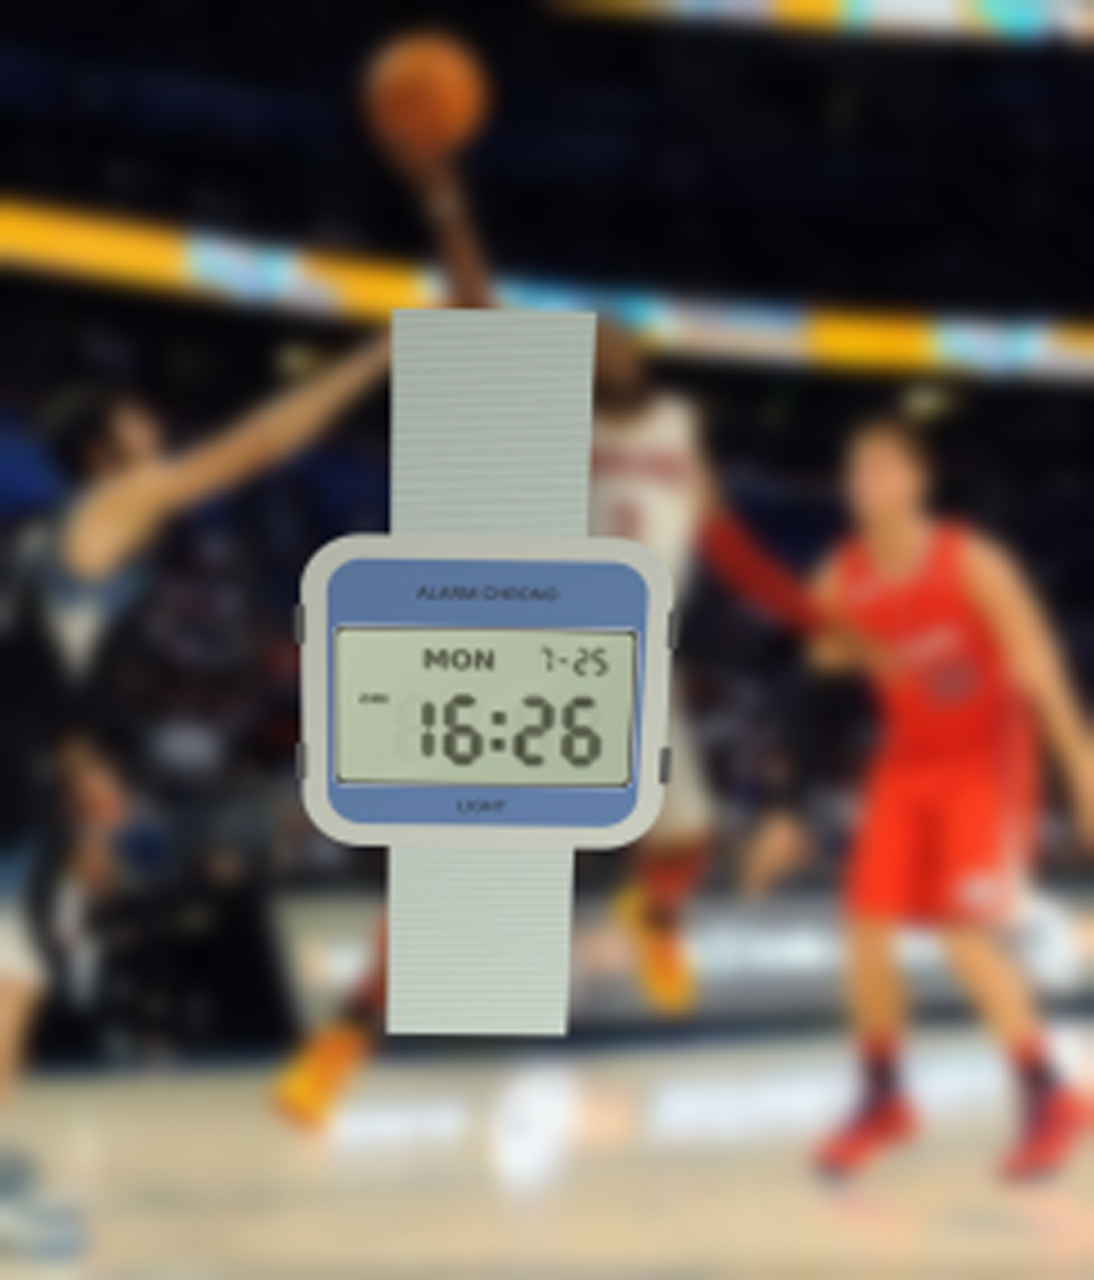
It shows 16,26
